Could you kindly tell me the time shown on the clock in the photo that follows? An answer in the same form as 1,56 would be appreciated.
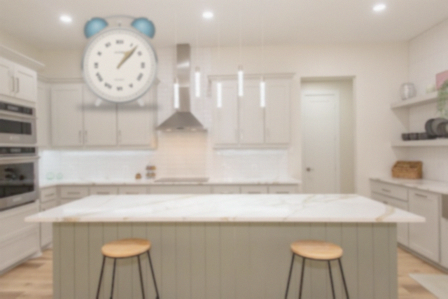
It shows 1,07
